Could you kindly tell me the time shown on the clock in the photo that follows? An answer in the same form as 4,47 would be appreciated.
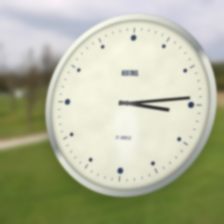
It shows 3,14
